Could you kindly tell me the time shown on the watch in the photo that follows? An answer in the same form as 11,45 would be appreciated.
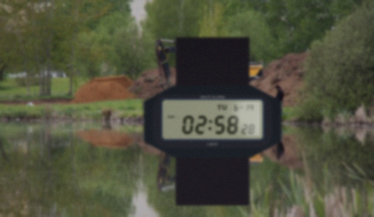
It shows 2,58
